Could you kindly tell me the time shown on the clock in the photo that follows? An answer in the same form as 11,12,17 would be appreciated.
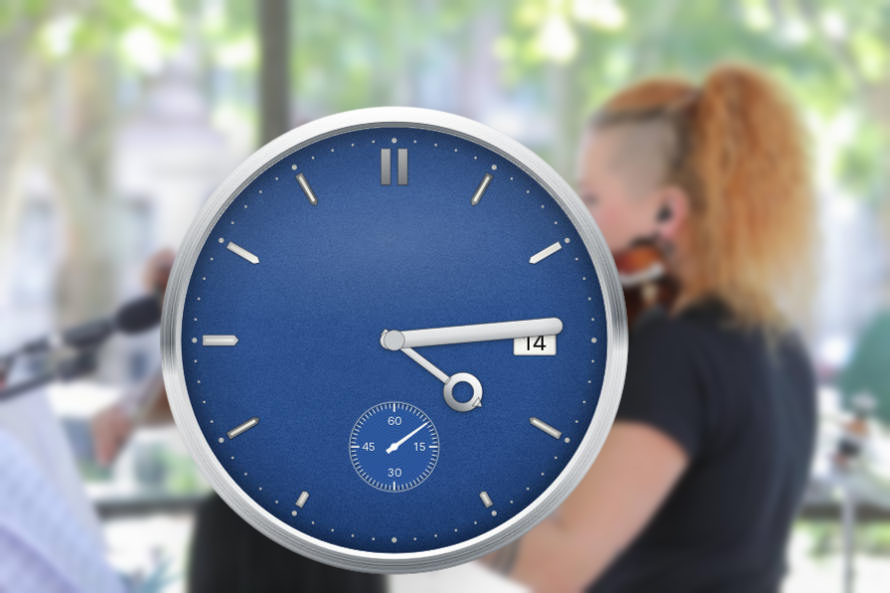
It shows 4,14,09
